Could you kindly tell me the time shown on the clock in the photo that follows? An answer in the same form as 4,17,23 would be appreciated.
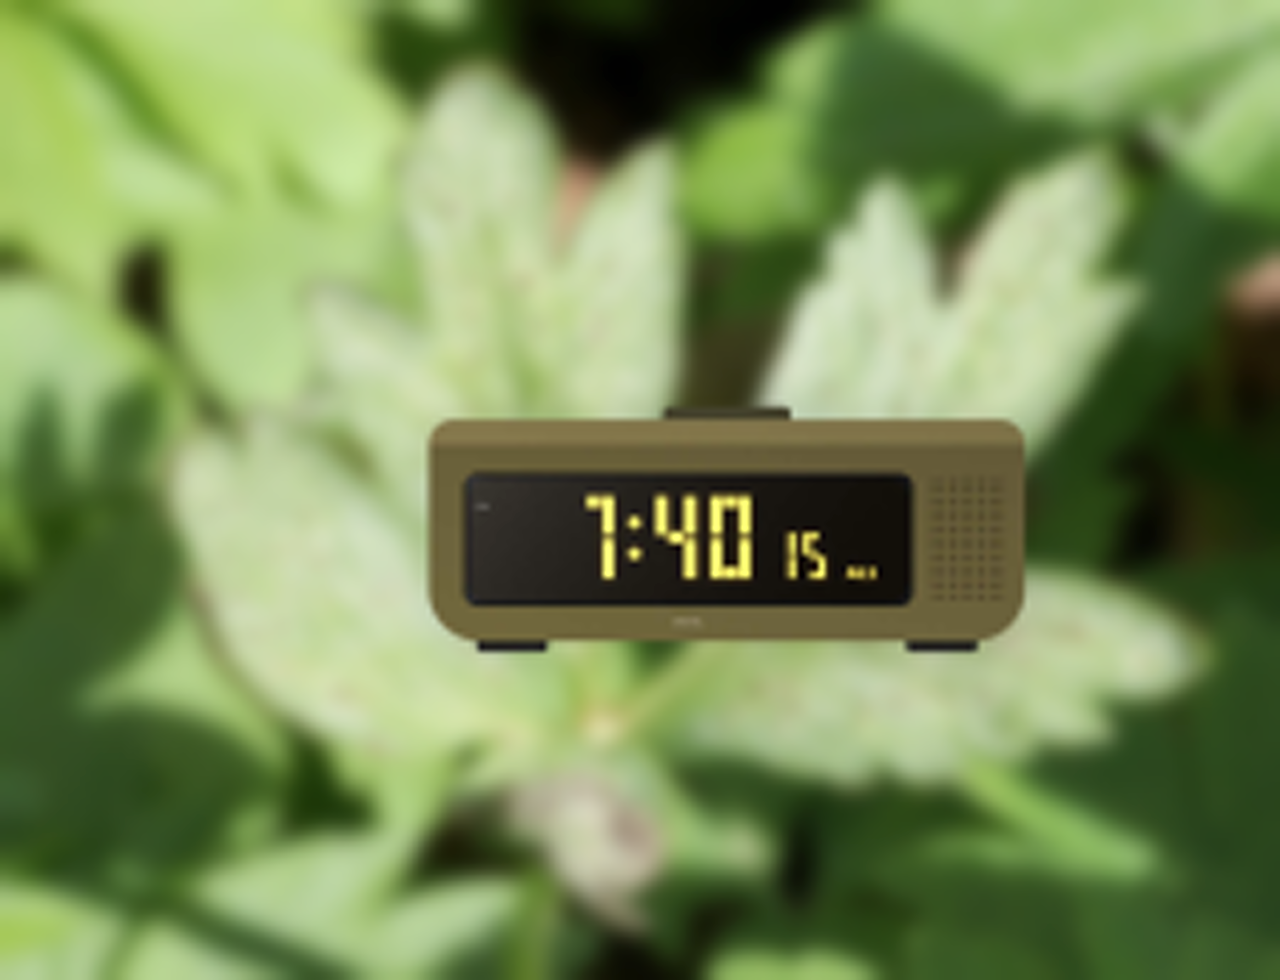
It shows 7,40,15
